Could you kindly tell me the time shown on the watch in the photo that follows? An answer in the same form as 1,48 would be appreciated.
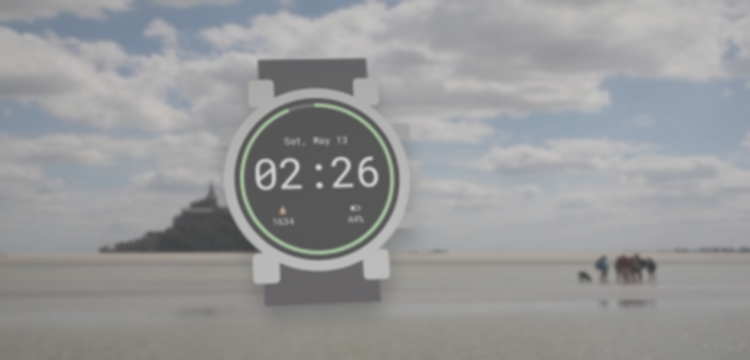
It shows 2,26
